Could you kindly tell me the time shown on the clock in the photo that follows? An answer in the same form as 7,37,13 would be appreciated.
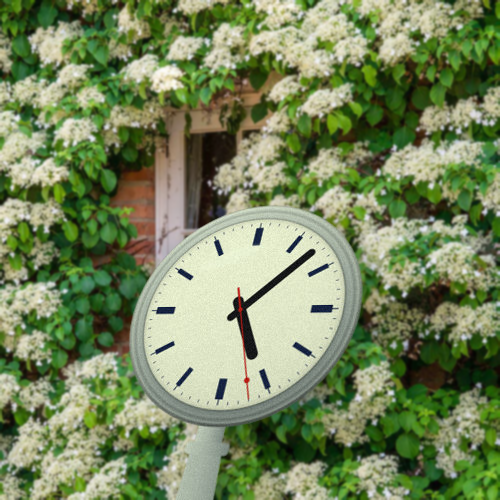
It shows 5,07,27
